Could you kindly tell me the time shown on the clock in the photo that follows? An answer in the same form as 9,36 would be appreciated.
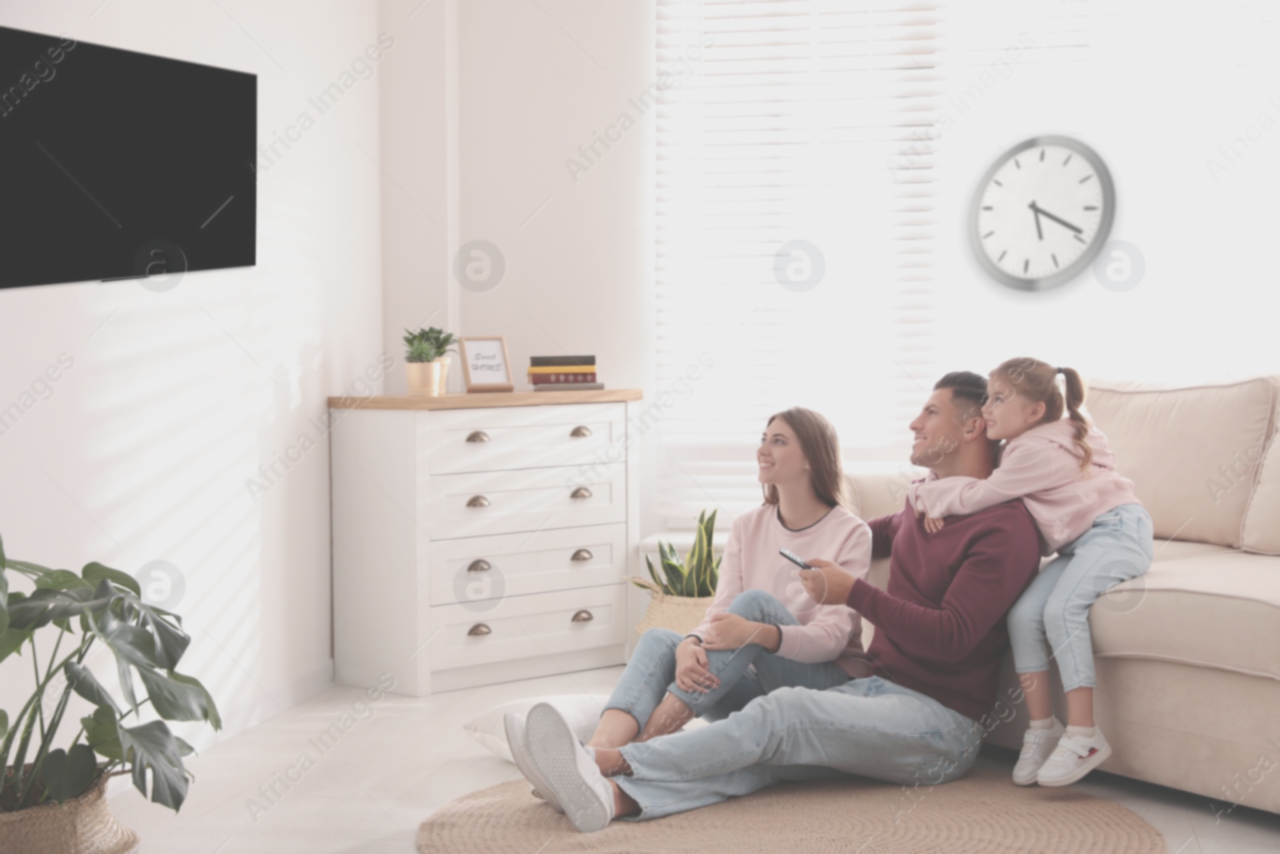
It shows 5,19
